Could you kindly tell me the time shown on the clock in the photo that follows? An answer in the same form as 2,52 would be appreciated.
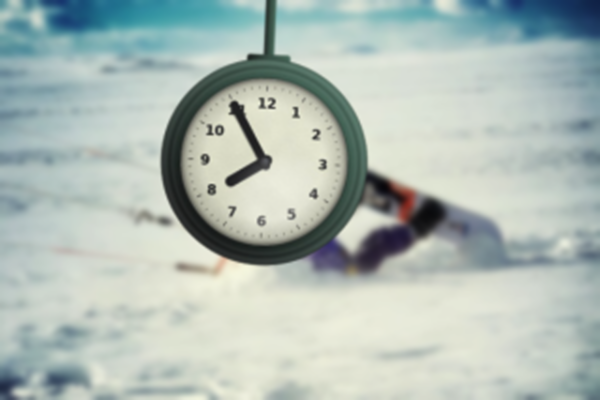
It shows 7,55
